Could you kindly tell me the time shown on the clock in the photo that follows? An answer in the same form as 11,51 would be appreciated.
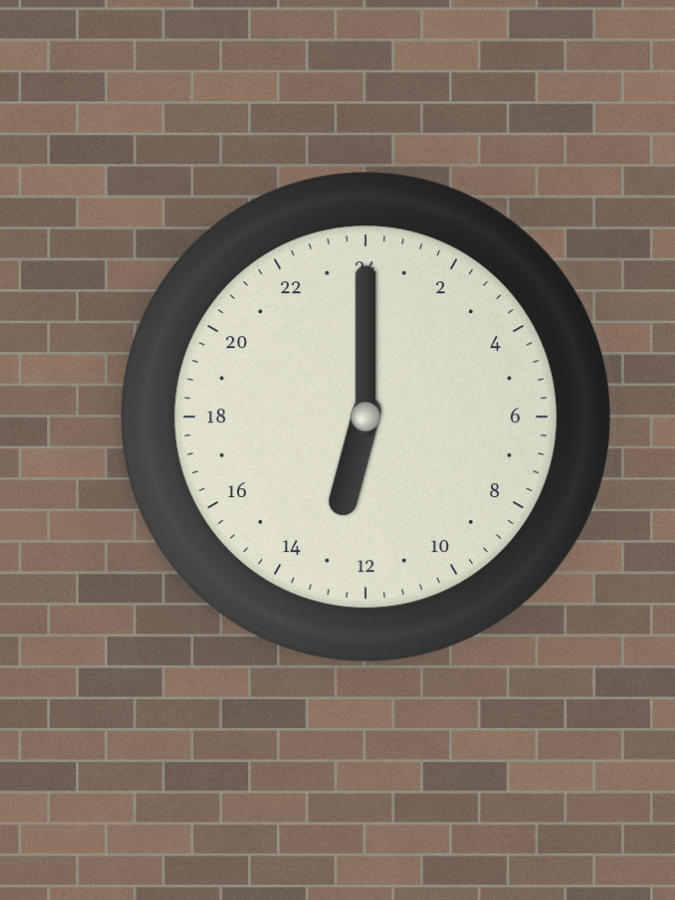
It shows 13,00
